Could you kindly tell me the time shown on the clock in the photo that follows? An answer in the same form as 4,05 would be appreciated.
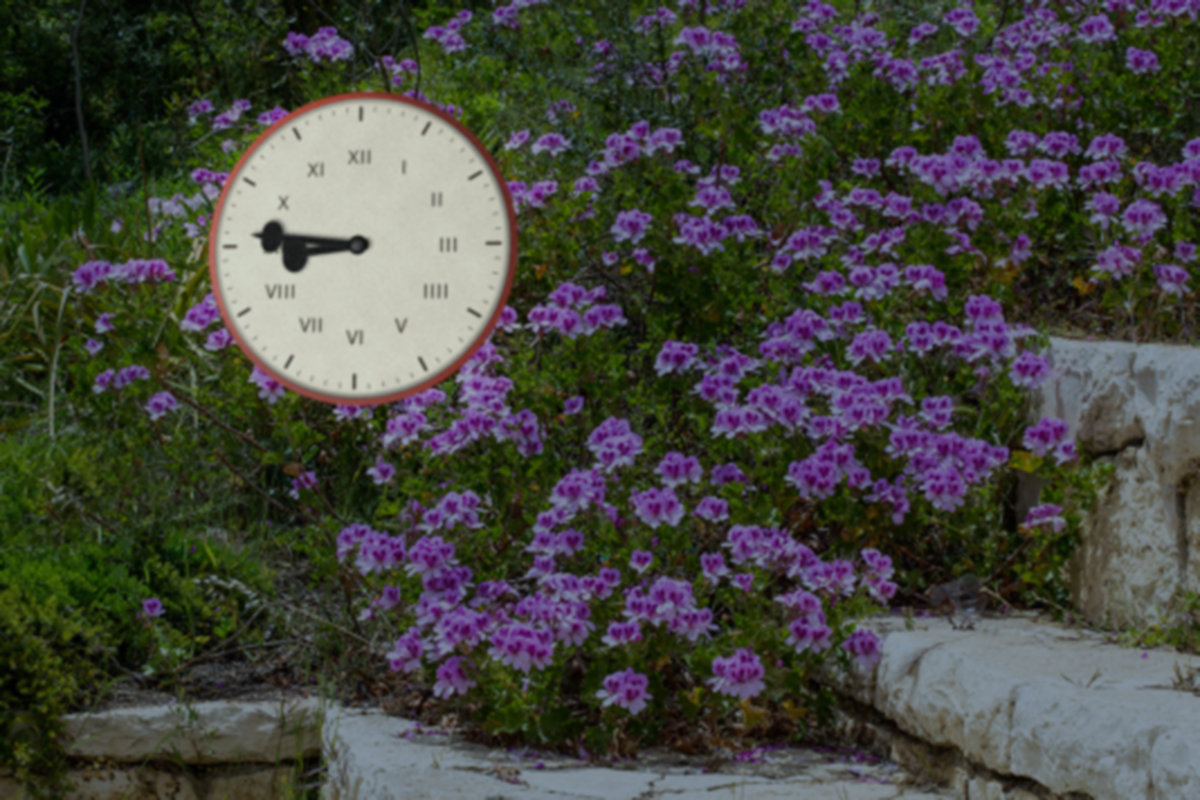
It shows 8,46
